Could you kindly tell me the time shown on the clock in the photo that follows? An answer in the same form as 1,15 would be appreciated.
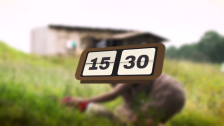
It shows 15,30
